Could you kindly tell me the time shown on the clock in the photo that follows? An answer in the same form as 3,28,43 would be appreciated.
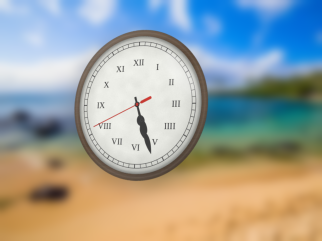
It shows 5,26,41
